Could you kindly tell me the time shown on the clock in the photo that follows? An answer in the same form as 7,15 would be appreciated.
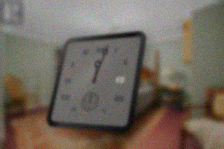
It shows 12,02
